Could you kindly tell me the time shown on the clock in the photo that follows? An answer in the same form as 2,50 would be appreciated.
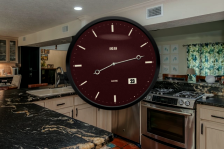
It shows 8,13
